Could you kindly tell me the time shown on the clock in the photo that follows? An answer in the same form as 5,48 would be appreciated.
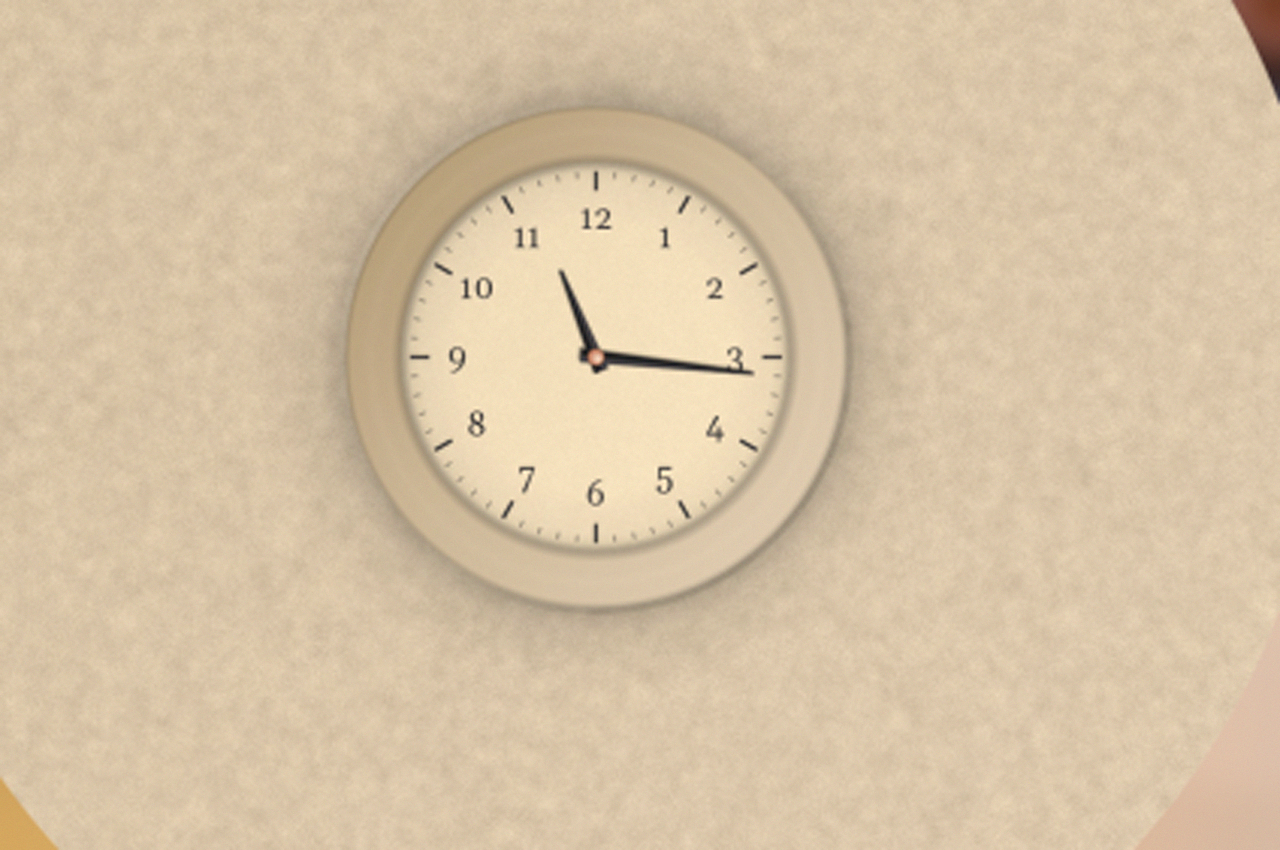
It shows 11,16
